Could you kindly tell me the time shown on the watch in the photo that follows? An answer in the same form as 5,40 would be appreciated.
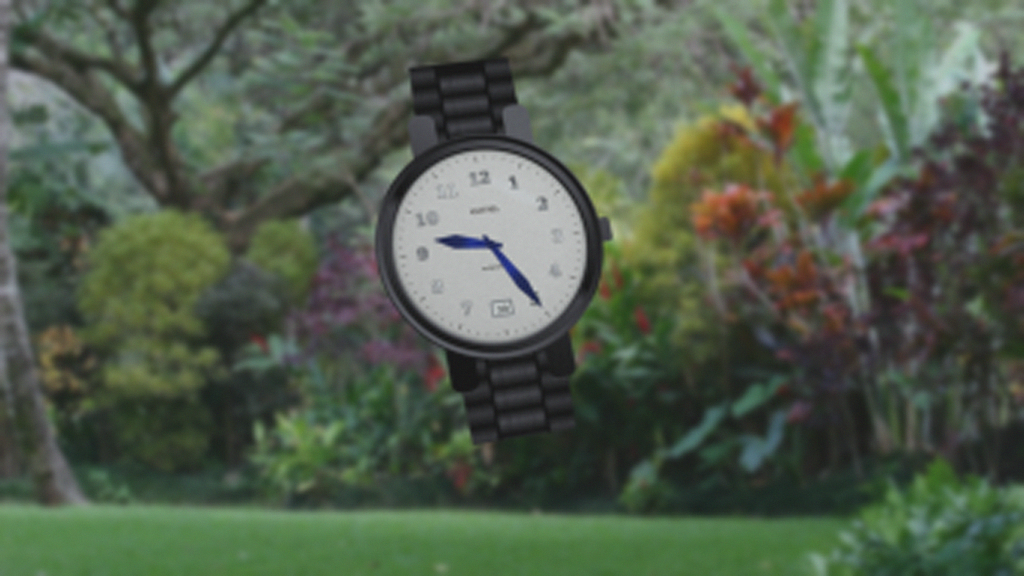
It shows 9,25
